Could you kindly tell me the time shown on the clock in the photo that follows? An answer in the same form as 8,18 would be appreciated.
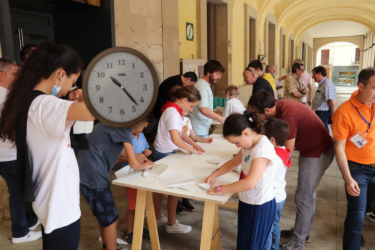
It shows 10,23
